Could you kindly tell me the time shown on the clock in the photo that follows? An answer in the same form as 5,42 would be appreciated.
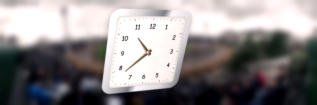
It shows 10,38
